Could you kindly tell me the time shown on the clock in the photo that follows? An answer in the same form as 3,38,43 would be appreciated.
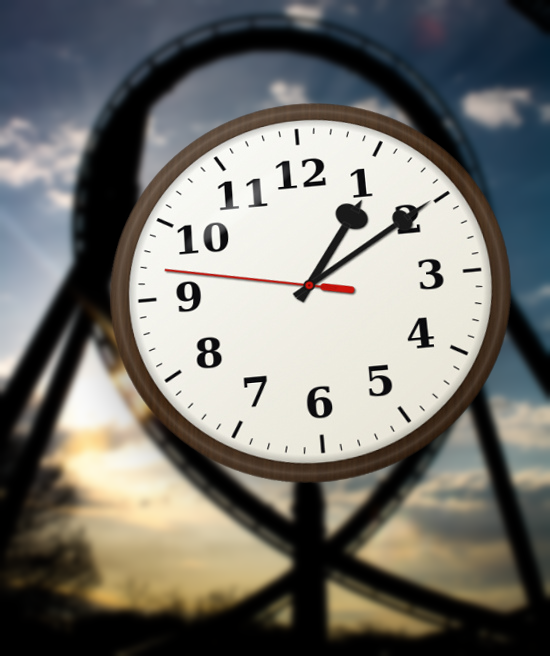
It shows 1,09,47
